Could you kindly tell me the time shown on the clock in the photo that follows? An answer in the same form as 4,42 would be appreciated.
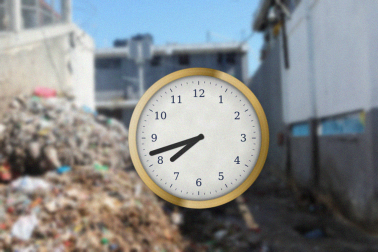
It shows 7,42
